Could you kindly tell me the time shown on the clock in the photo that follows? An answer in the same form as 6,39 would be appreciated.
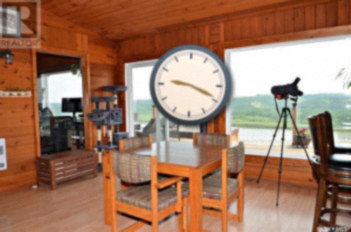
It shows 9,19
